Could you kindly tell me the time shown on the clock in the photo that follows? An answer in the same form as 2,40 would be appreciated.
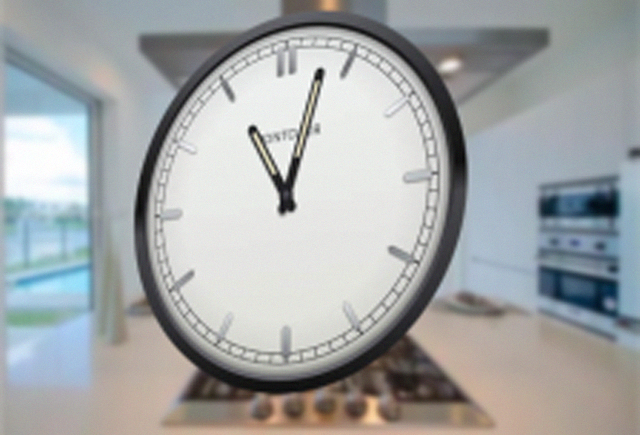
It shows 11,03
